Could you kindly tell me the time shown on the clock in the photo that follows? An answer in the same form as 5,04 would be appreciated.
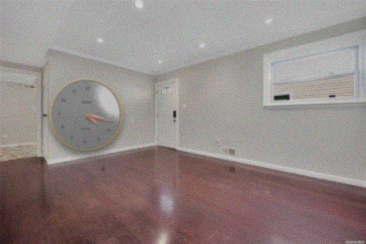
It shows 4,17
